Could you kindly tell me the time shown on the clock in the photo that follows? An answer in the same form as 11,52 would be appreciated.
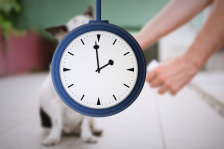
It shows 1,59
